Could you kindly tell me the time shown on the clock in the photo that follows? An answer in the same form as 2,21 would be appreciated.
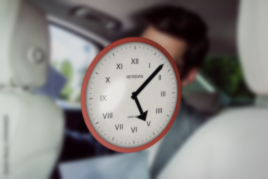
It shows 5,08
